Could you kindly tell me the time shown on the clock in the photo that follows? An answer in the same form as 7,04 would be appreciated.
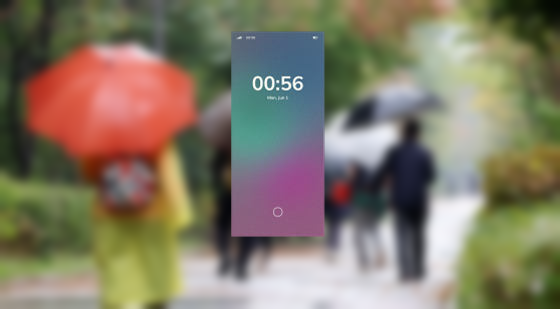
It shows 0,56
